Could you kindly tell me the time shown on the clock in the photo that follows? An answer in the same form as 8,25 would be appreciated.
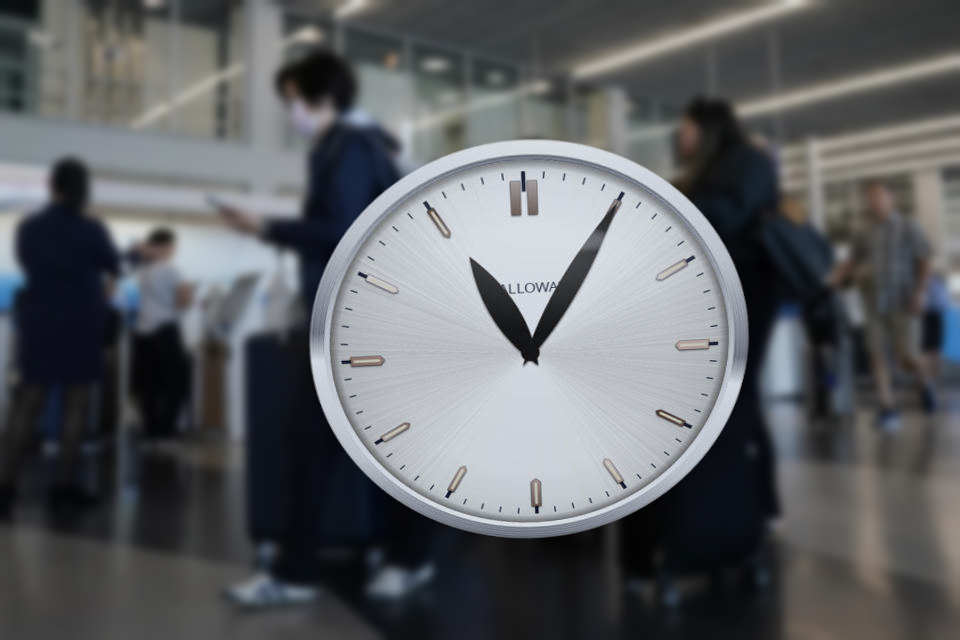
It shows 11,05
